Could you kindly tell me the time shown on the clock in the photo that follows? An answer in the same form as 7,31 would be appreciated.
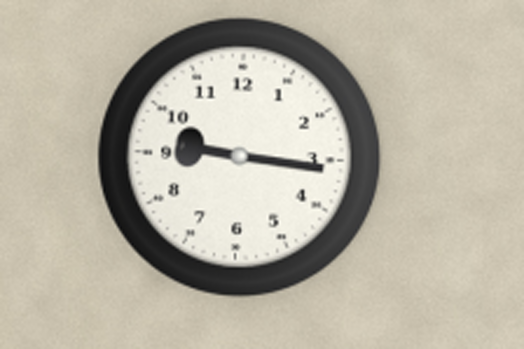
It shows 9,16
